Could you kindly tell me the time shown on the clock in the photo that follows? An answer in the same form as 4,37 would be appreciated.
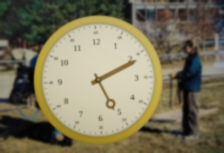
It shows 5,11
